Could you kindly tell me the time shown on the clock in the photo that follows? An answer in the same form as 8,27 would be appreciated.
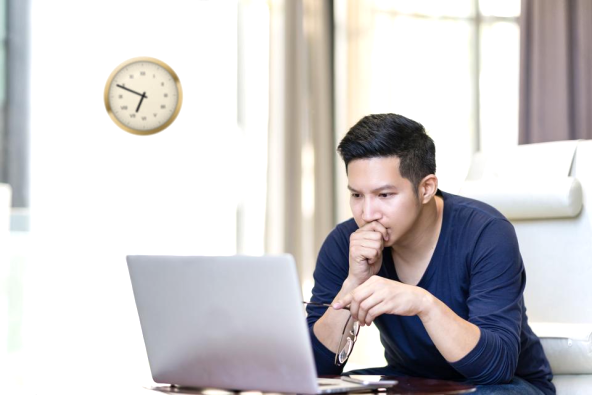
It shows 6,49
